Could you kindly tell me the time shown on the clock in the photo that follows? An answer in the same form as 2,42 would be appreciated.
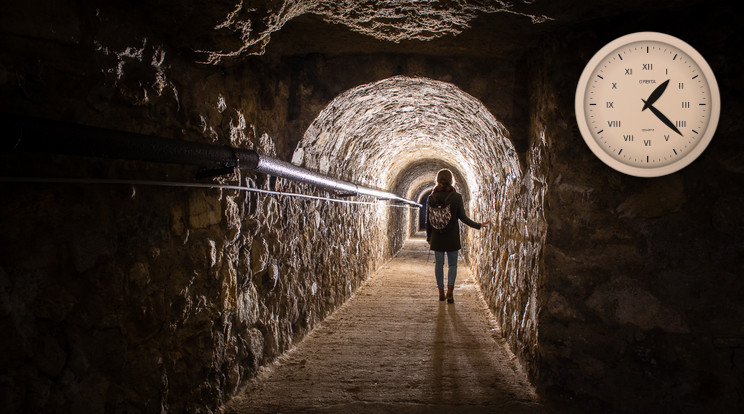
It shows 1,22
